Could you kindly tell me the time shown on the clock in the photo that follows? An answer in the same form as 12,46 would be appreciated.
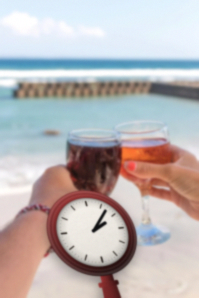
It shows 2,07
